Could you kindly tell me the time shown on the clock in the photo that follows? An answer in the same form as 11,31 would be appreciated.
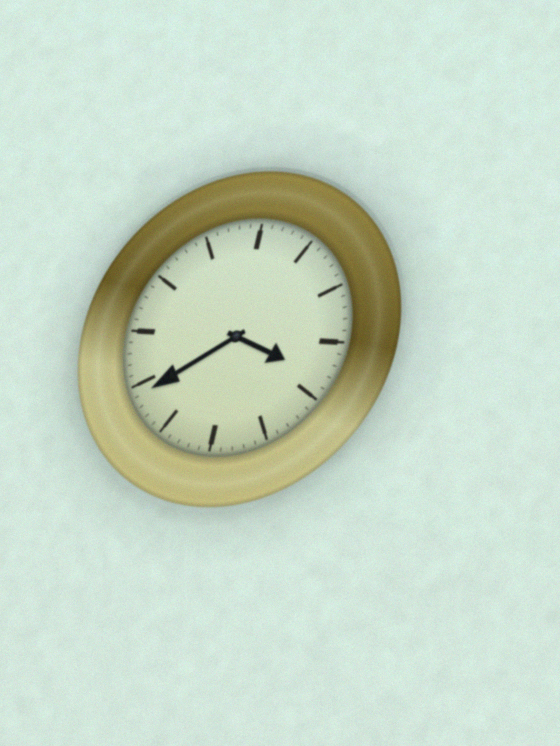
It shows 3,39
